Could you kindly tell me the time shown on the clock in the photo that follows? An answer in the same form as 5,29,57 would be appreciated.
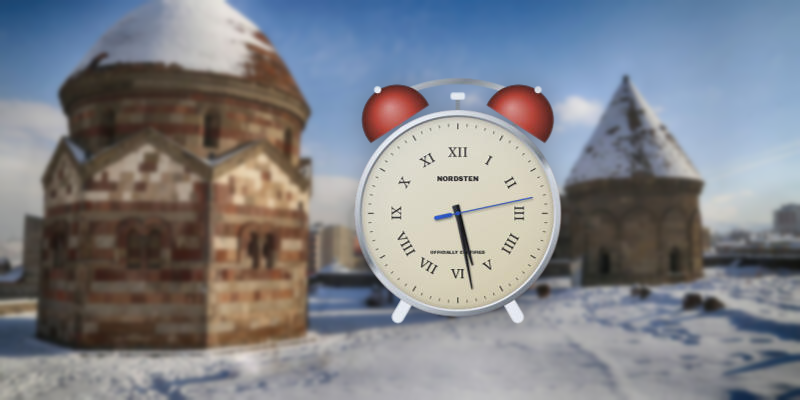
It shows 5,28,13
